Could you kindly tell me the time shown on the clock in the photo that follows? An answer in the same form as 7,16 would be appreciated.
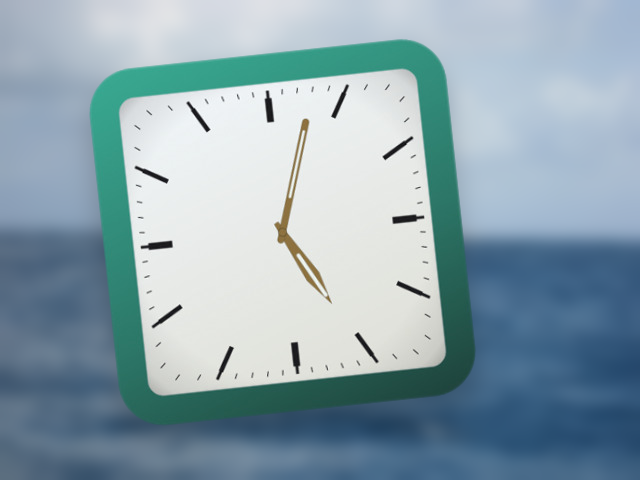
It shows 5,03
